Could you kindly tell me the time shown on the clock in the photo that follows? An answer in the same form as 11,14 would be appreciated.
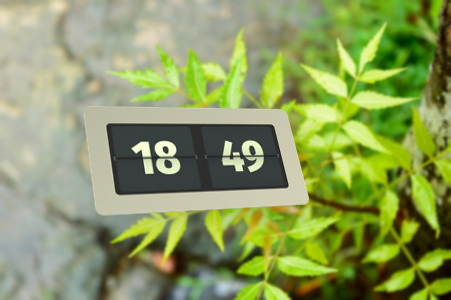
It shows 18,49
